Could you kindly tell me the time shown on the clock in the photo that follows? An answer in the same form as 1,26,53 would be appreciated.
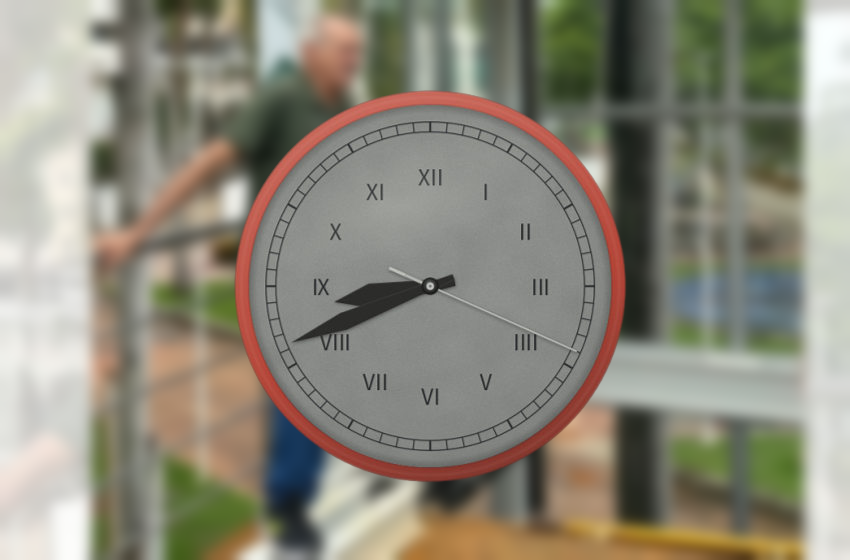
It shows 8,41,19
